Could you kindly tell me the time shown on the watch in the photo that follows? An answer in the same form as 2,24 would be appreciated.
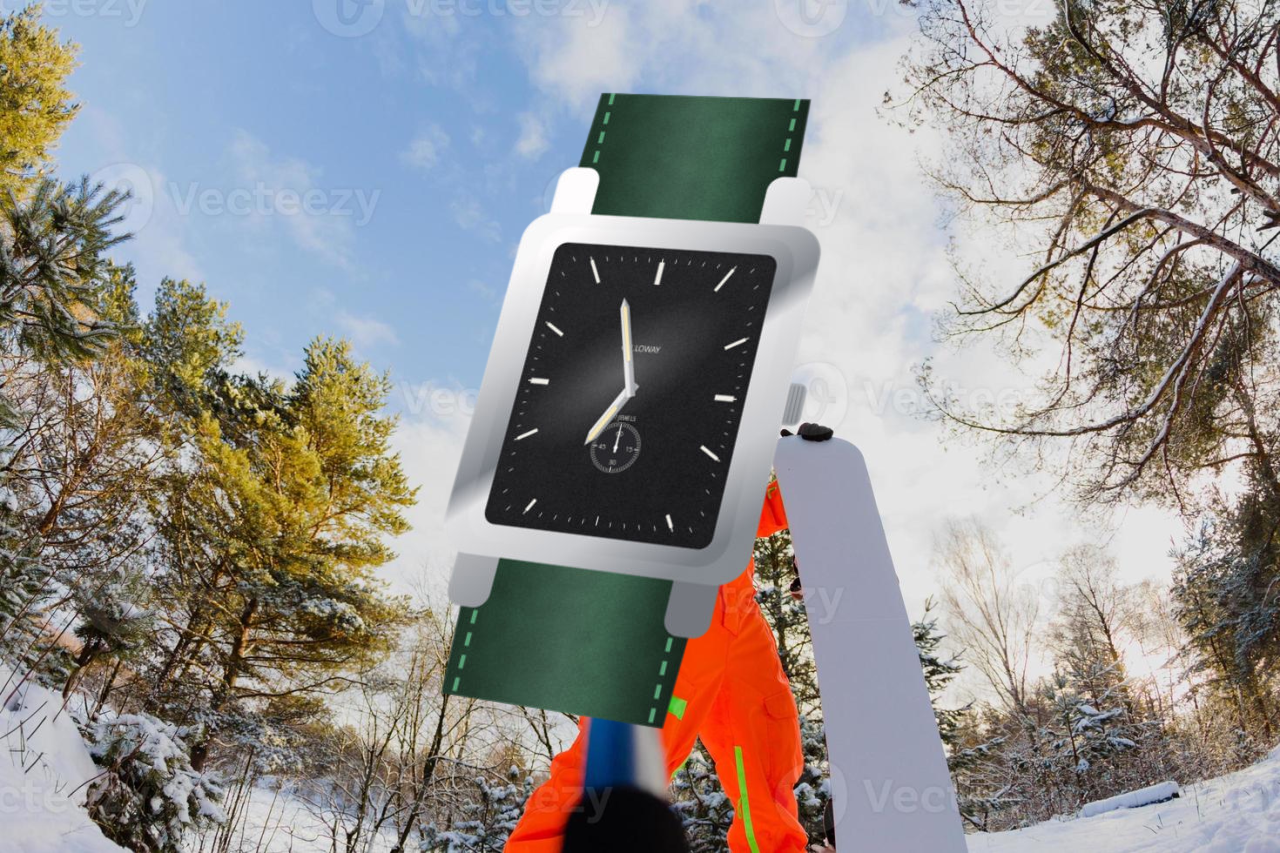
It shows 6,57
